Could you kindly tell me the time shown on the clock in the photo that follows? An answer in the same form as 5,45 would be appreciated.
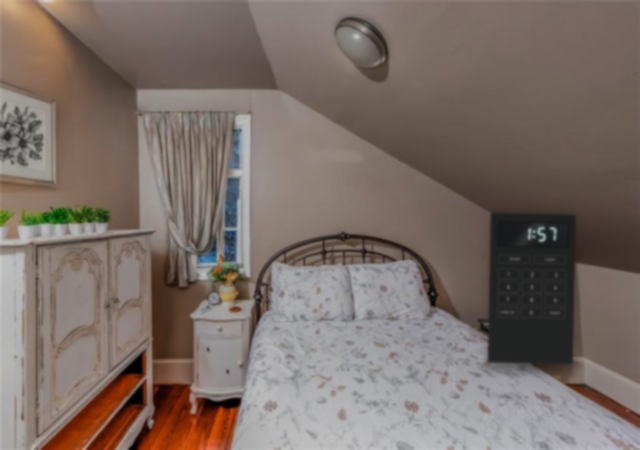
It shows 1,57
